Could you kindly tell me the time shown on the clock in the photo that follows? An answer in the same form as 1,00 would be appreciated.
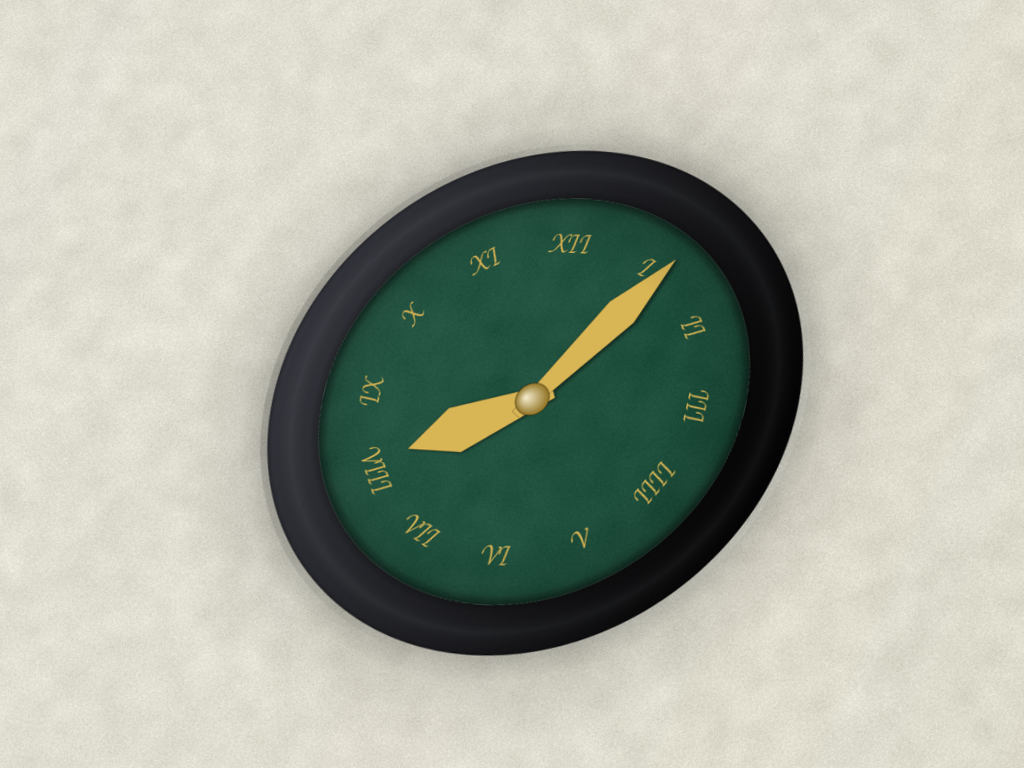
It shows 8,06
